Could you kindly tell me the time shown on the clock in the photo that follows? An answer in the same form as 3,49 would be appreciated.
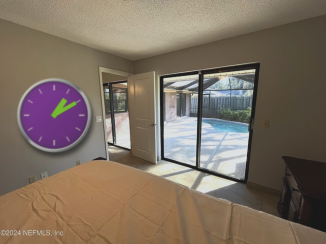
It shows 1,10
